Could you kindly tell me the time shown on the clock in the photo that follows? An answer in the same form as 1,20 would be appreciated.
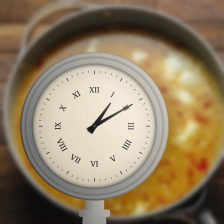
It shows 1,10
